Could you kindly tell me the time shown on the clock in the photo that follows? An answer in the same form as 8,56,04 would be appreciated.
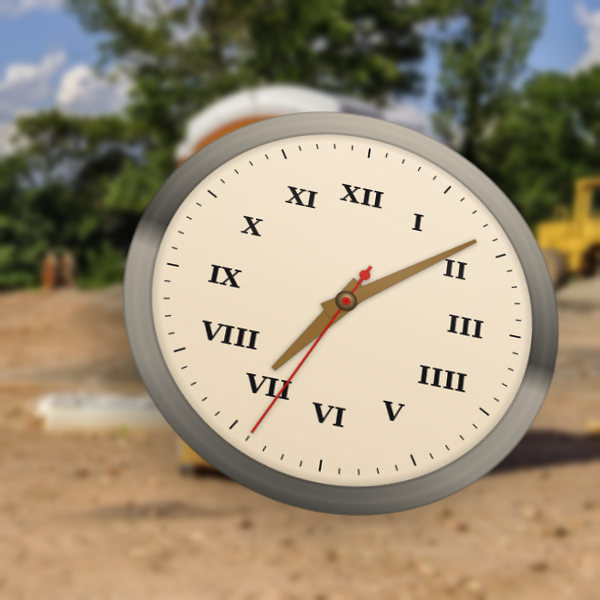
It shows 7,08,34
